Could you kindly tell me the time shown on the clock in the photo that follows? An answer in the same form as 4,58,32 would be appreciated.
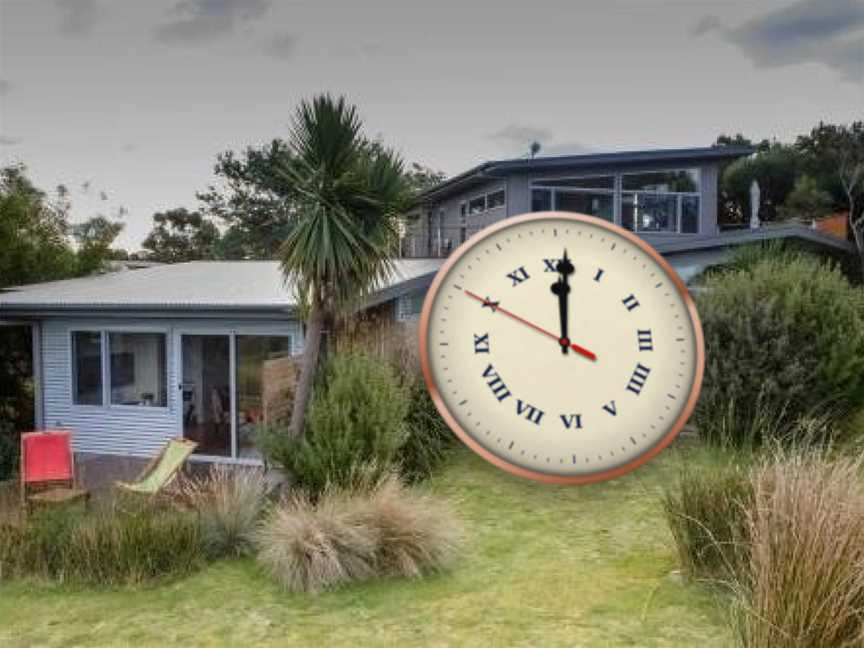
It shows 12,00,50
